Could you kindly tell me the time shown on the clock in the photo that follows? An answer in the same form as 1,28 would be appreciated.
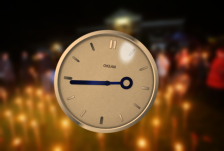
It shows 2,44
